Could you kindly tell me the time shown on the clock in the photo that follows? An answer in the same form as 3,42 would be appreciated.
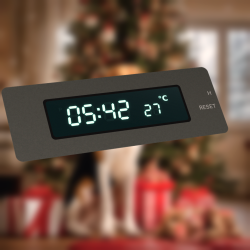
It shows 5,42
